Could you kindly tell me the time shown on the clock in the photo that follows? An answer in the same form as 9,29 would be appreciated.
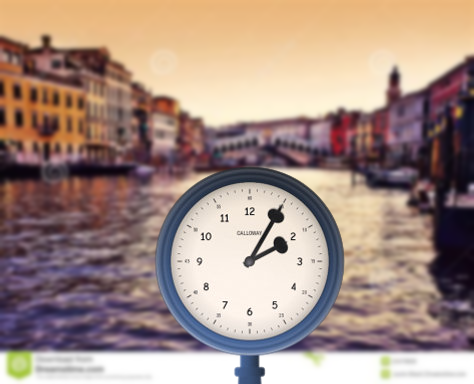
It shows 2,05
